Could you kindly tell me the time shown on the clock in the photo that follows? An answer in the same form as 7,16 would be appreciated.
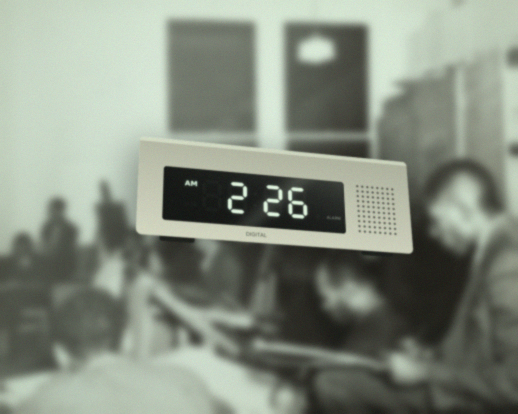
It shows 2,26
